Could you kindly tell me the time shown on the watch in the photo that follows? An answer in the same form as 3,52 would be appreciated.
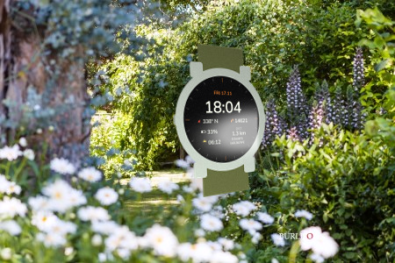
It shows 18,04
